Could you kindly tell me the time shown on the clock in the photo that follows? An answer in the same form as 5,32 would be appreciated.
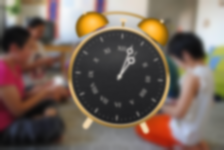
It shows 1,03
